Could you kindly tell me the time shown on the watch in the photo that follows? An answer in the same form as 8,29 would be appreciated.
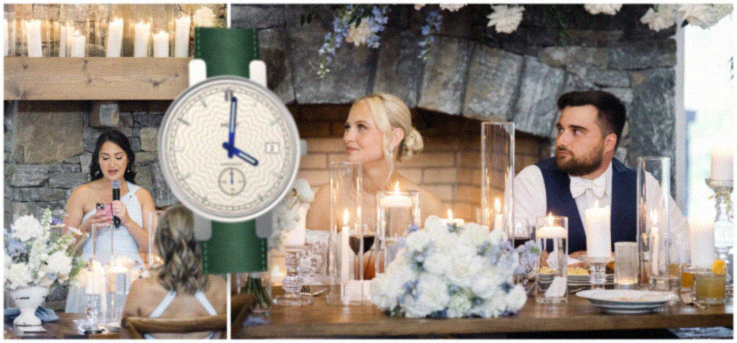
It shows 4,01
